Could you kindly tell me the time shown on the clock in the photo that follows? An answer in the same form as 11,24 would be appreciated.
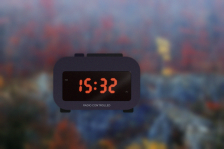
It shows 15,32
